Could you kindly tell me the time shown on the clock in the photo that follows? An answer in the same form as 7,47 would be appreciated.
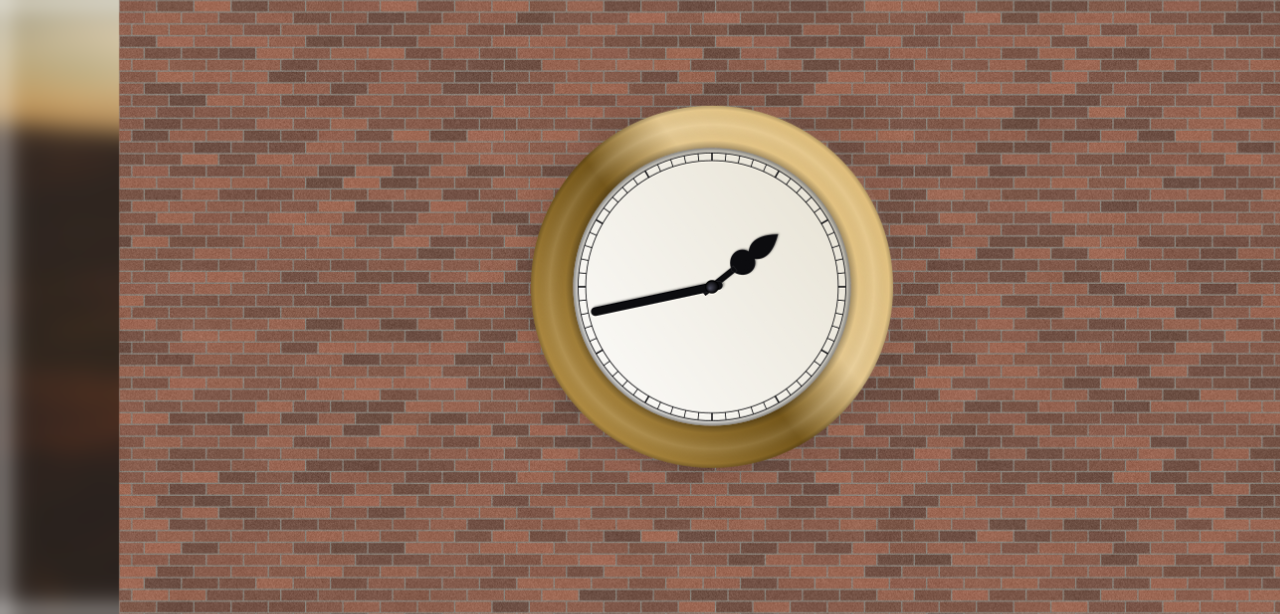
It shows 1,43
